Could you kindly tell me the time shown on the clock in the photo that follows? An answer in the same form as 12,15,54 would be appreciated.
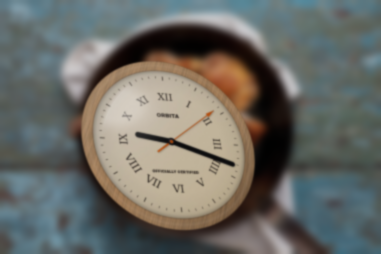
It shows 9,18,09
